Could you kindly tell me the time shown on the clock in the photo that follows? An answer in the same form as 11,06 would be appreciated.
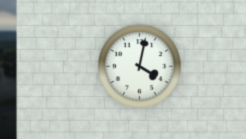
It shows 4,02
